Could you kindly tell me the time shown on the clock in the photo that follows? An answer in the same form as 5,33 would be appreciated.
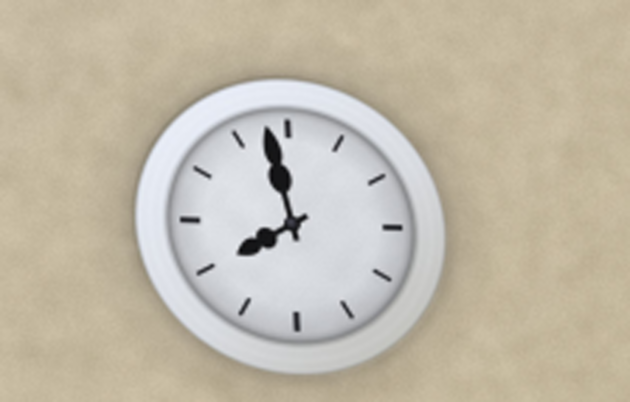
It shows 7,58
